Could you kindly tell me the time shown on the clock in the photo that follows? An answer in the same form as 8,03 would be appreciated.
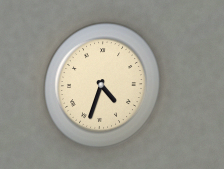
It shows 4,33
